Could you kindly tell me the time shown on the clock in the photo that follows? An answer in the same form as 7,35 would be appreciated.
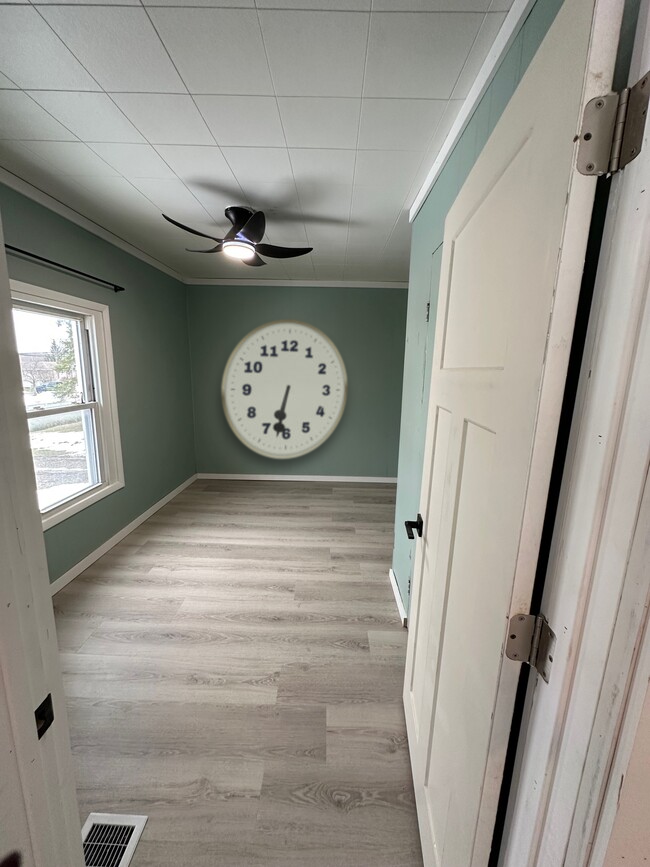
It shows 6,32
